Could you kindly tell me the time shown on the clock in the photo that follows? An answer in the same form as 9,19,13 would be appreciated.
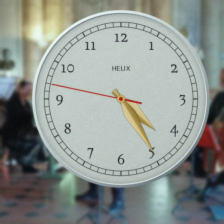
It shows 4,24,47
